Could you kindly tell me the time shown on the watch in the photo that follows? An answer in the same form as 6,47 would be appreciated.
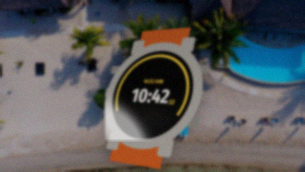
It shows 10,42
